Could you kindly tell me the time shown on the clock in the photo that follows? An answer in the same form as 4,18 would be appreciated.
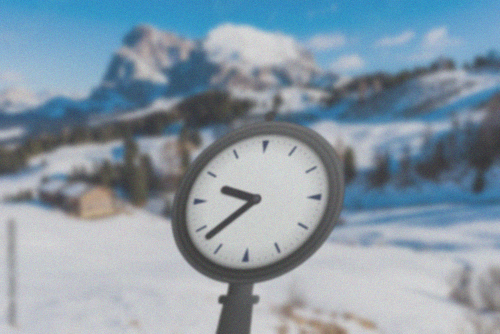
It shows 9,38
